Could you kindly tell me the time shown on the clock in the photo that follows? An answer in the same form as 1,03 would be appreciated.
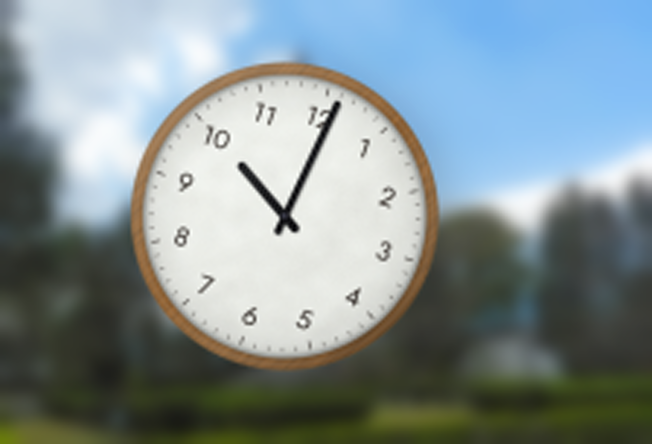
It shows 10,01
